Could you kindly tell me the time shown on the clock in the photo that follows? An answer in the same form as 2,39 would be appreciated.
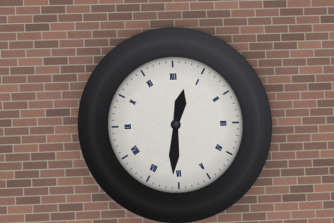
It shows 12,31
